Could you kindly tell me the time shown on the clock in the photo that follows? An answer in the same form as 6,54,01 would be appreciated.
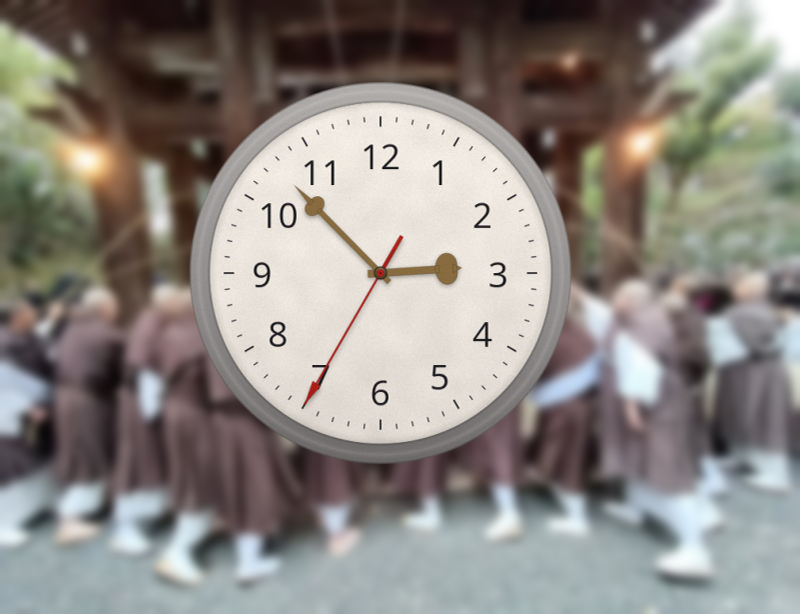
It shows 2,52,35
